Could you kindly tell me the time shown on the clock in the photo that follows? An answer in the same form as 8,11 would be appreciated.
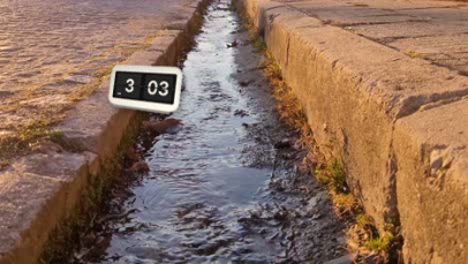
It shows 3,03
